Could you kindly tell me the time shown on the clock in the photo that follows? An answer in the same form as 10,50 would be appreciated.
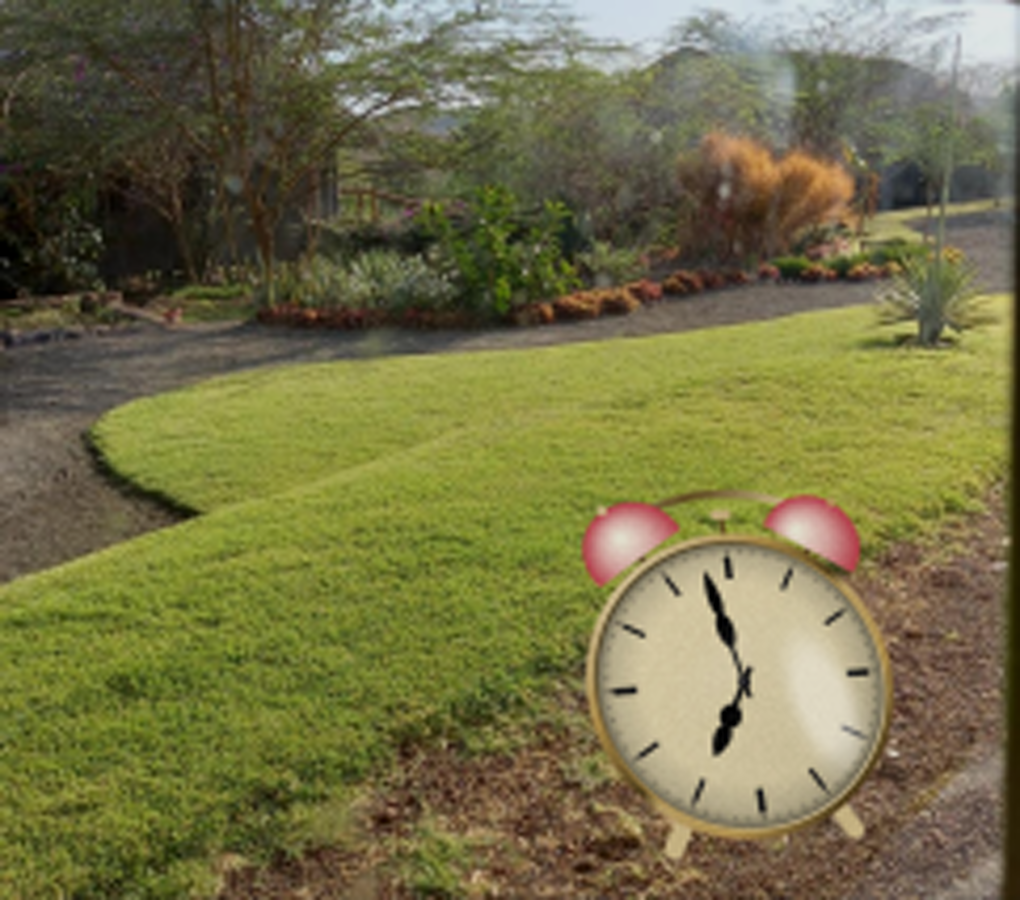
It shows 6,58
